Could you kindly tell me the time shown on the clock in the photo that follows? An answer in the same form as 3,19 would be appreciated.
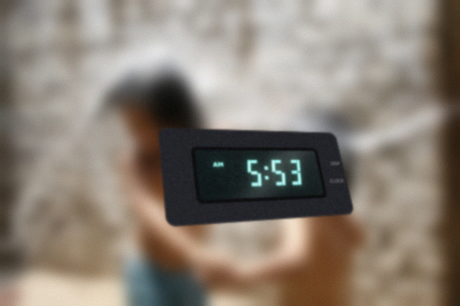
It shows 5,53
